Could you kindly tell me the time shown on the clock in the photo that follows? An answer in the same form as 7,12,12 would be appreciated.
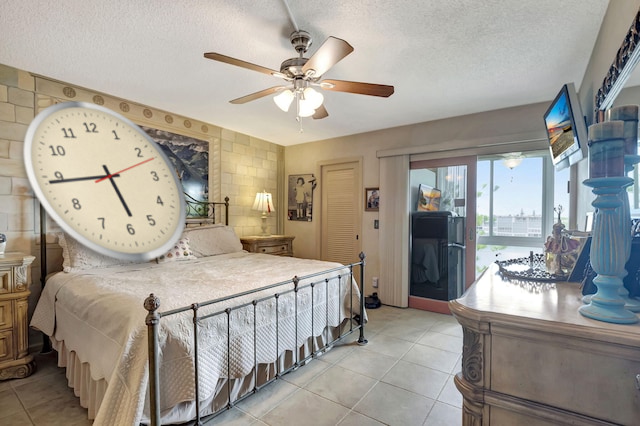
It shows 5,44,12
